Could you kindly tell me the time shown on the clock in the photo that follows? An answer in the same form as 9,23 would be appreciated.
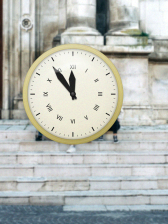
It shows 11,54
